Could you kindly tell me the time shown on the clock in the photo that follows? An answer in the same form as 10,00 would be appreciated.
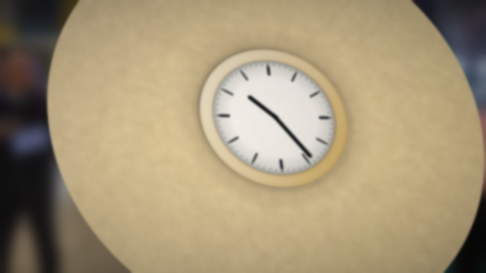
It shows 10,24
